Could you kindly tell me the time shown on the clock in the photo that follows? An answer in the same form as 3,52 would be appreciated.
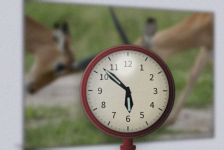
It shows 5,52
